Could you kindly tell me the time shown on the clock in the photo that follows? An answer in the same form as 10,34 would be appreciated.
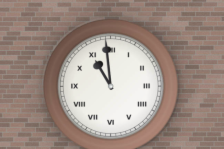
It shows 10,59
